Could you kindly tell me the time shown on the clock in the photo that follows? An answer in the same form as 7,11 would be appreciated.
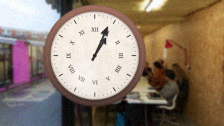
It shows 1,04
